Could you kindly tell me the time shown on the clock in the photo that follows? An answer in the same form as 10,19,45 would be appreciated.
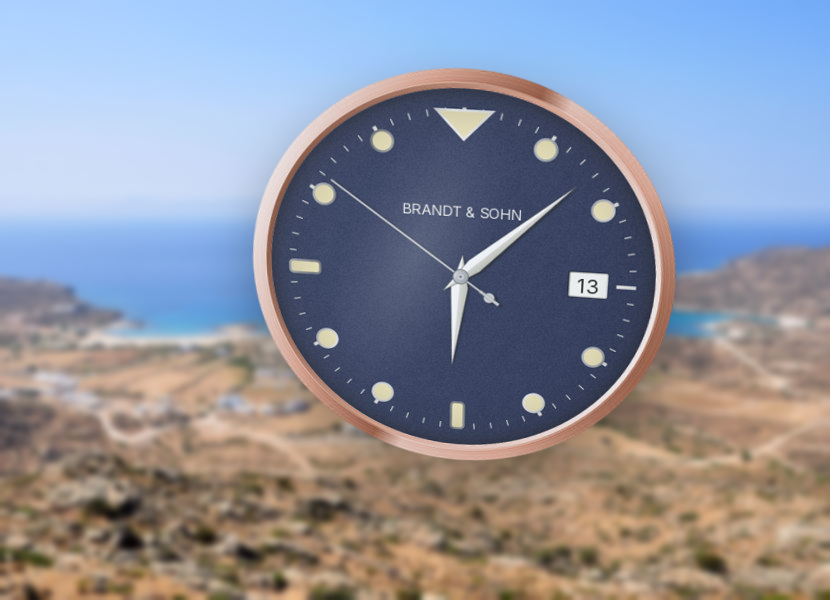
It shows 6,07,51
